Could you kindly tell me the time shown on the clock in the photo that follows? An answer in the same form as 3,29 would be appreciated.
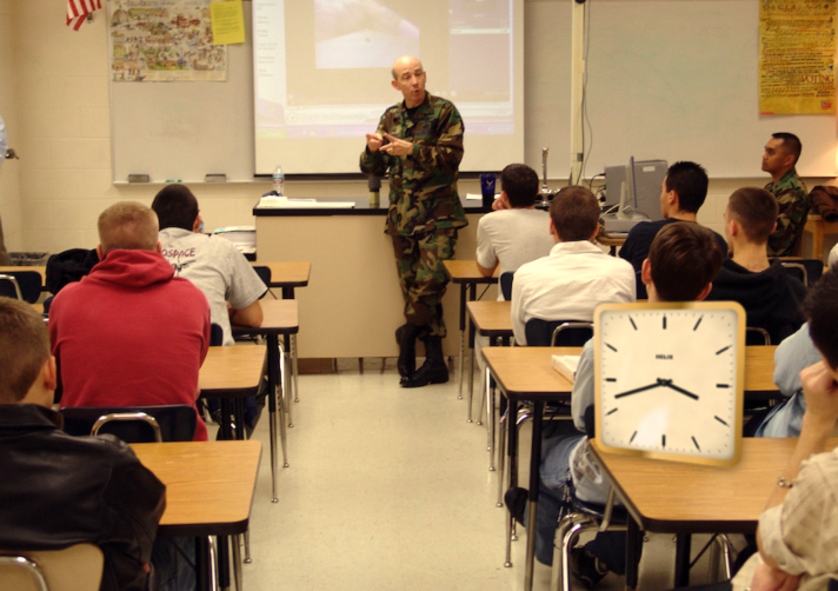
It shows 3,42
